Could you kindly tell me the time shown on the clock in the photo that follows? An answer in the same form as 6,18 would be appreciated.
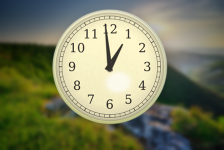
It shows 12,59
